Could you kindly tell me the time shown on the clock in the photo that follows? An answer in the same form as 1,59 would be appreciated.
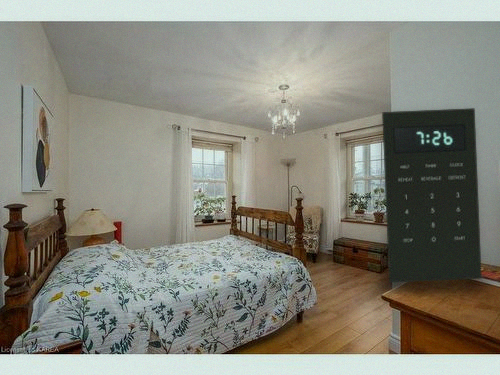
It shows 7,26
